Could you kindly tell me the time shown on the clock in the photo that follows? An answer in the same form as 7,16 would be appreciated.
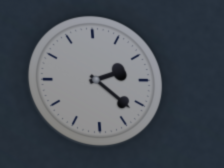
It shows 2,22
